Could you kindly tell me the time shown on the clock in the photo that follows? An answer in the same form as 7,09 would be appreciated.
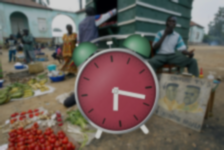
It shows 6,18
